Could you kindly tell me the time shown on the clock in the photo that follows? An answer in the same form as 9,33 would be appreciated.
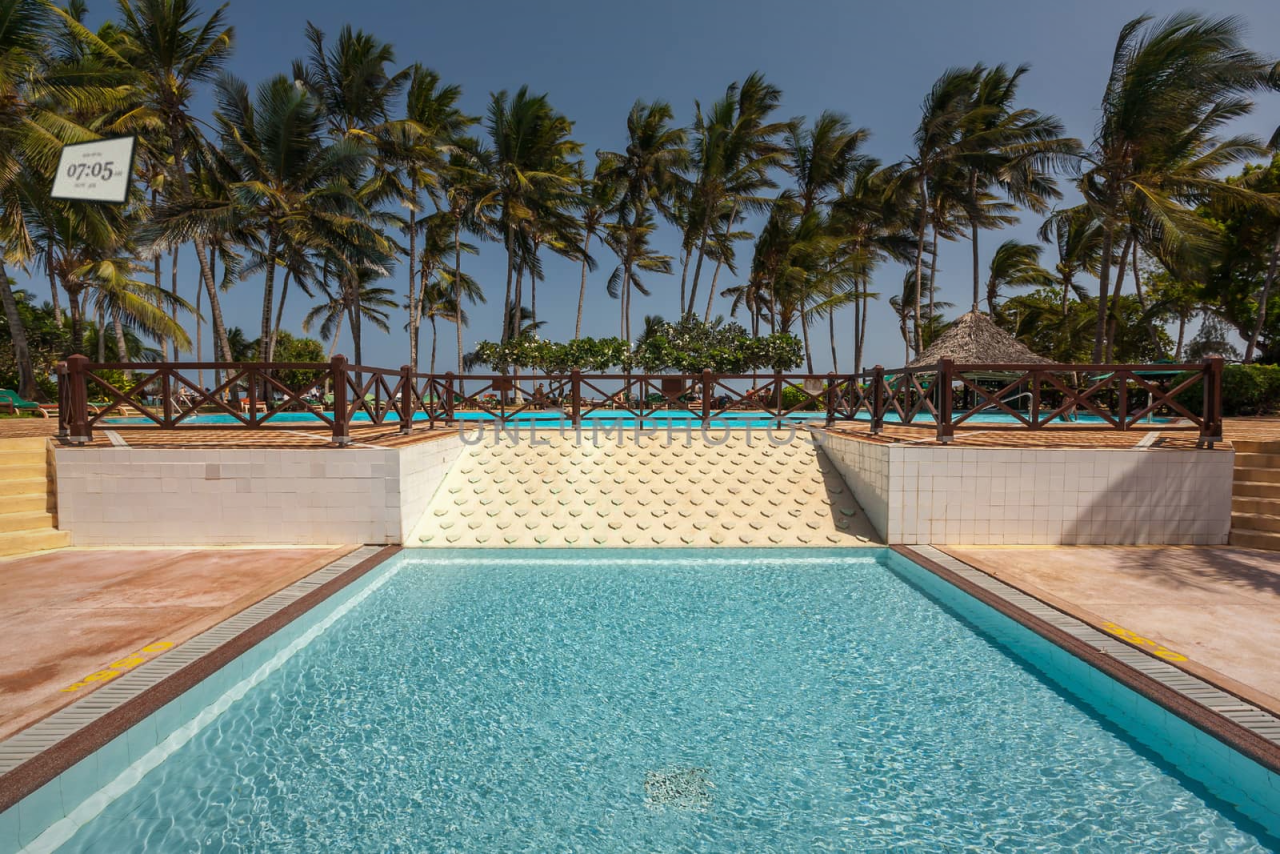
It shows 7,05
